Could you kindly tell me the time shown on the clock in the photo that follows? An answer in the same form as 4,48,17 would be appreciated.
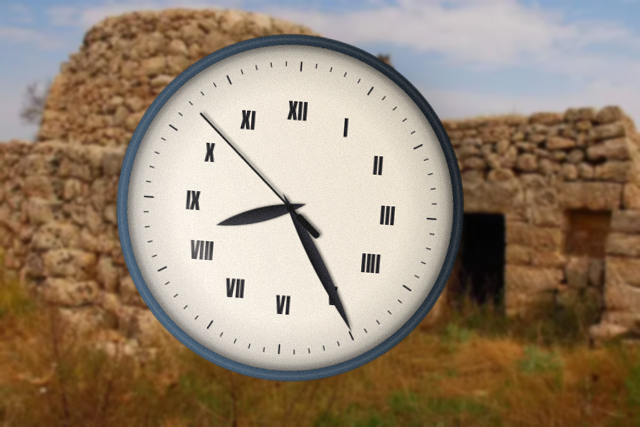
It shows 8,24,52
